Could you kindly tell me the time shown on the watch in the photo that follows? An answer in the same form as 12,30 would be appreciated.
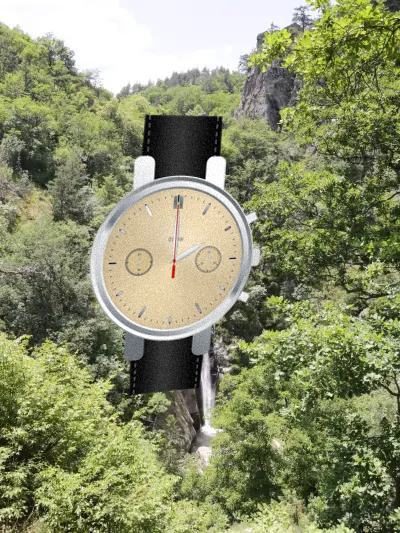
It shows 2,00
